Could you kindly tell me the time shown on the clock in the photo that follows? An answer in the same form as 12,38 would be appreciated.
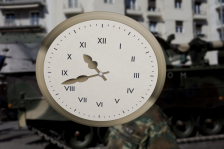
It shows 10,42
